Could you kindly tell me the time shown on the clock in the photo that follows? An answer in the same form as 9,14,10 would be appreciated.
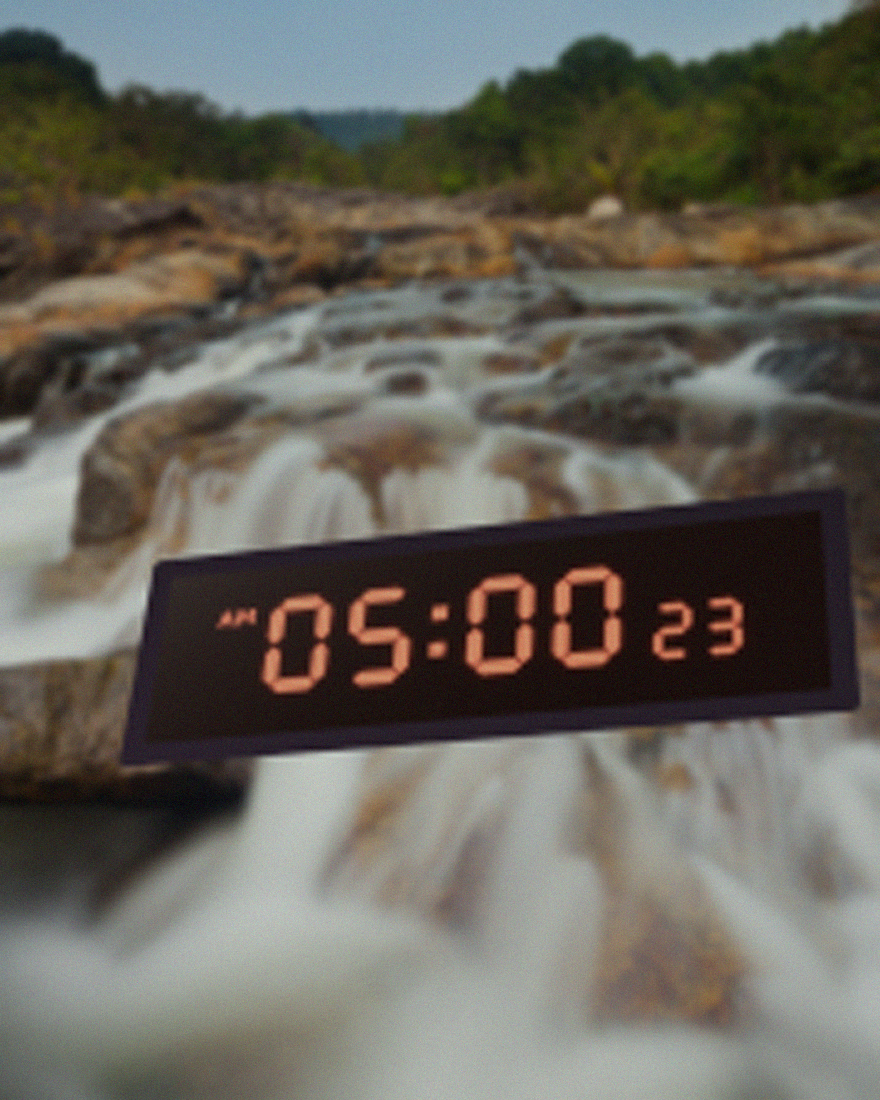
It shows 5,00,23
